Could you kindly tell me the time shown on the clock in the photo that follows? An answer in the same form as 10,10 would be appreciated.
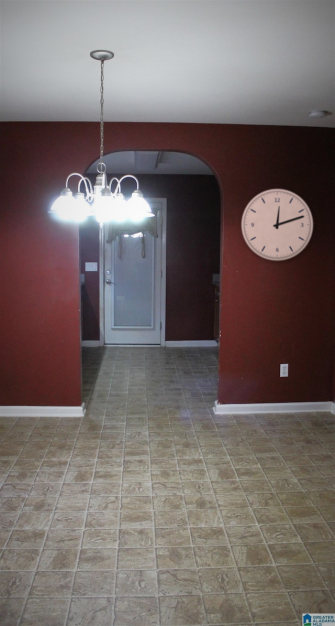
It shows 12,12
